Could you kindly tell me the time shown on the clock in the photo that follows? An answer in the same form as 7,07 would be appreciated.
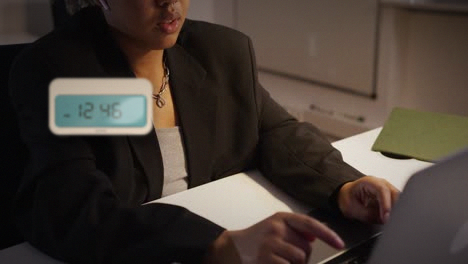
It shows 12,46
